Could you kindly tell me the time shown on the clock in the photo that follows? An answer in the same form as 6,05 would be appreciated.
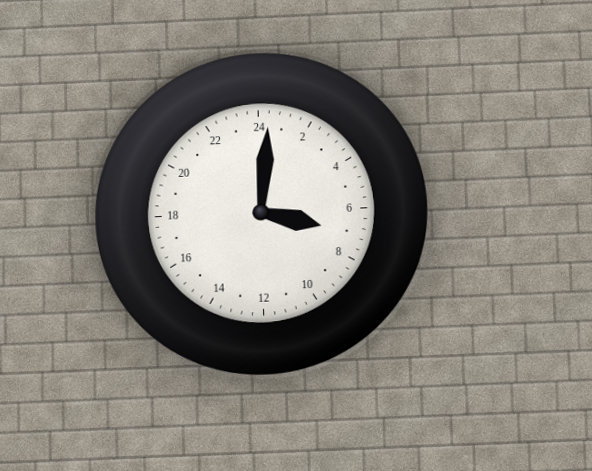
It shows 7,01
